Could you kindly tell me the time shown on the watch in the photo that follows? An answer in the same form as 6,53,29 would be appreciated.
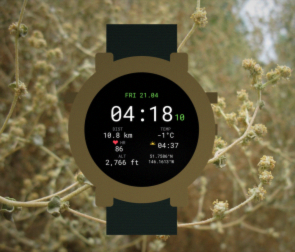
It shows 4,18,10
